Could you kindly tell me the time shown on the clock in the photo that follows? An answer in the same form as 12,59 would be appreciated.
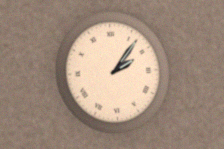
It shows 2,07
